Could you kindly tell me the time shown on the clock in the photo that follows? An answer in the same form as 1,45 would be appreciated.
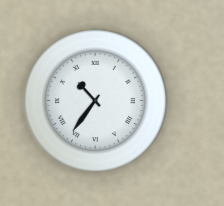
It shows 10,36
